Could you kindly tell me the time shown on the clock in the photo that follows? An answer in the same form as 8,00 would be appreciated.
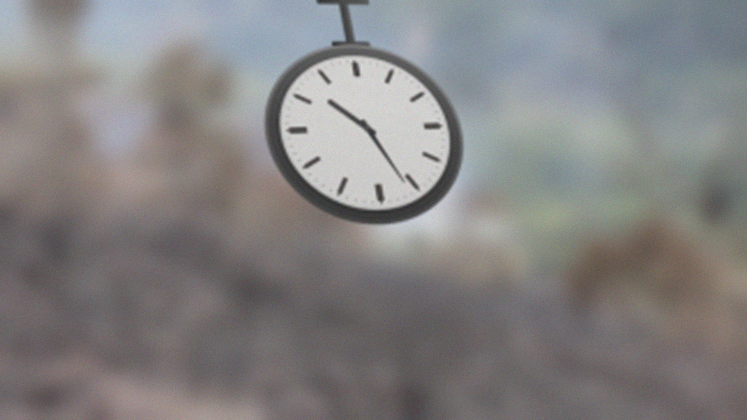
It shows 10,26
